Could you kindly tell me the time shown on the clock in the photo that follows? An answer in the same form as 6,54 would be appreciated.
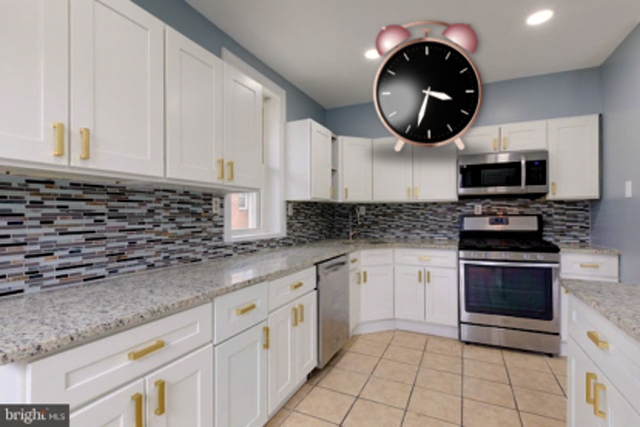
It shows 3,33
